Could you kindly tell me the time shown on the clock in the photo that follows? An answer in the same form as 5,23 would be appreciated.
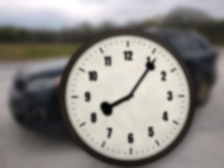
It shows 8,06
